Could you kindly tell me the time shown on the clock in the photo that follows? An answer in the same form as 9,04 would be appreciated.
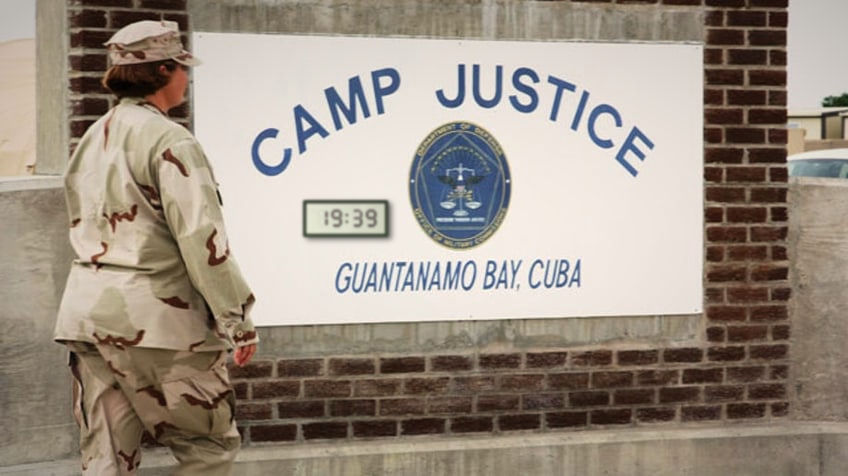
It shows 19,39
